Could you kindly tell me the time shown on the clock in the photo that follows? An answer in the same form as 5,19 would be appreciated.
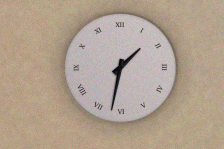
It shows 1,32
